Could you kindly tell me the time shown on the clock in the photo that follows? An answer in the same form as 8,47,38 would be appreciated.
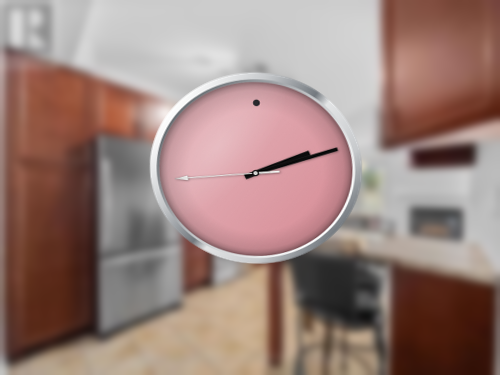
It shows 2,11,44
